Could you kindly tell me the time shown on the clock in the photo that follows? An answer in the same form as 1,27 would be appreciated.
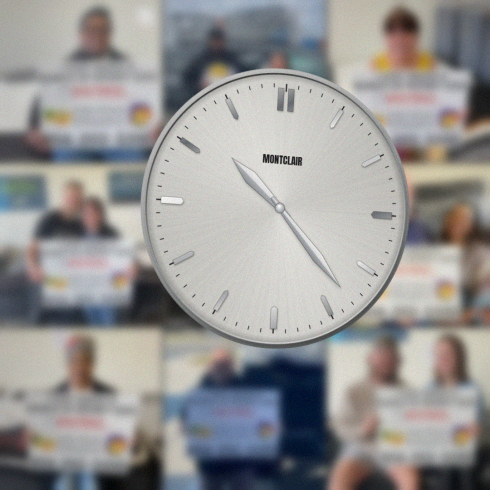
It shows 10,23
